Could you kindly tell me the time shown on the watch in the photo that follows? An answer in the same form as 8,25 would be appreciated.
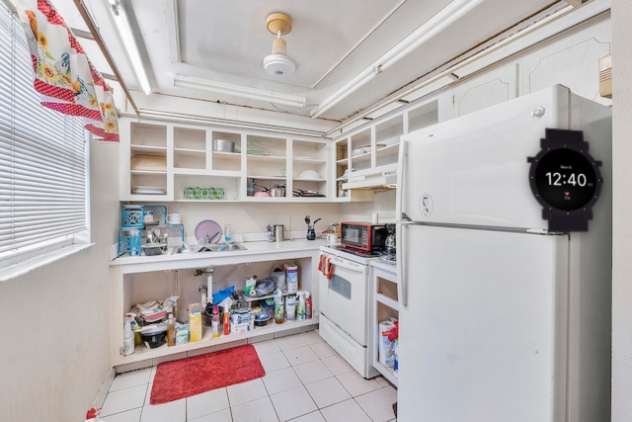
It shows 12,40
